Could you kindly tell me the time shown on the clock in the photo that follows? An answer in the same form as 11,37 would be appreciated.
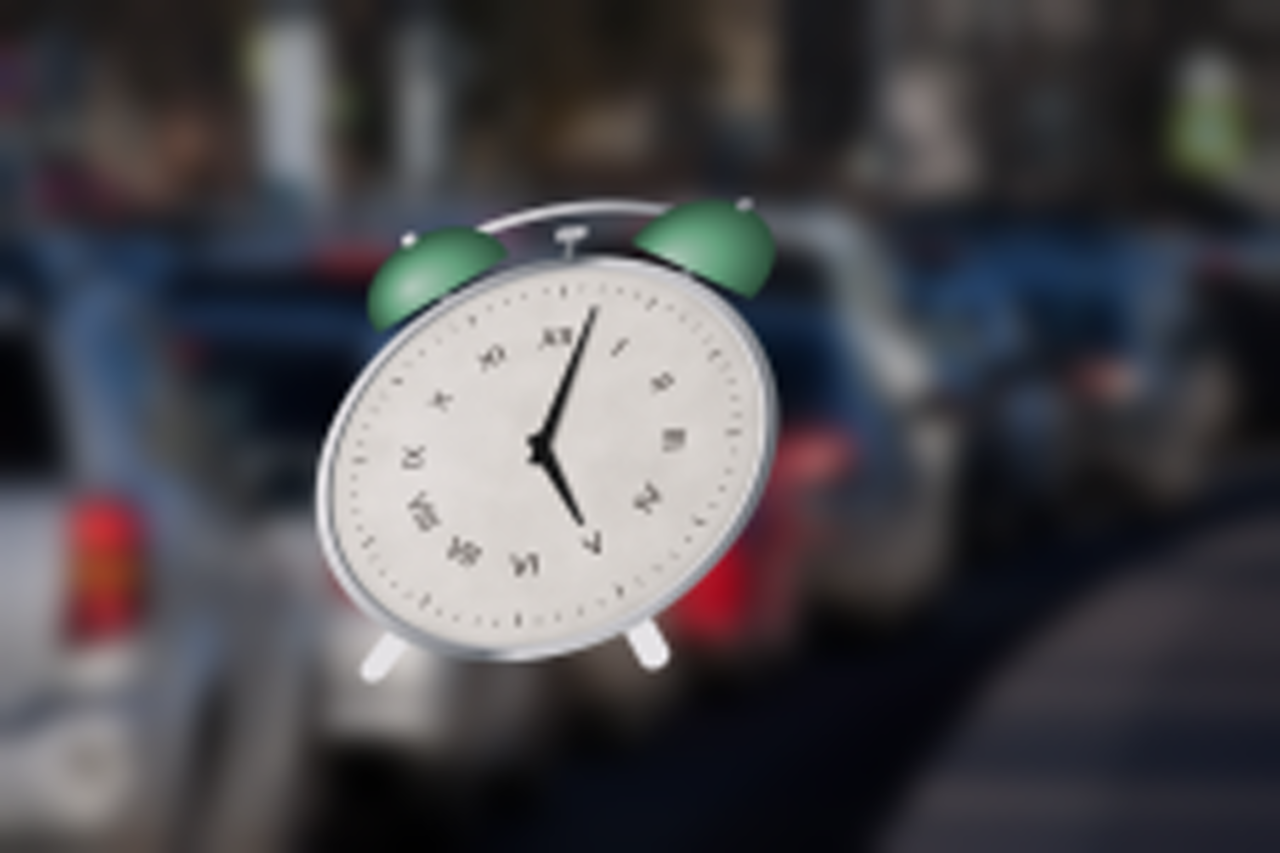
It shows 5,02
